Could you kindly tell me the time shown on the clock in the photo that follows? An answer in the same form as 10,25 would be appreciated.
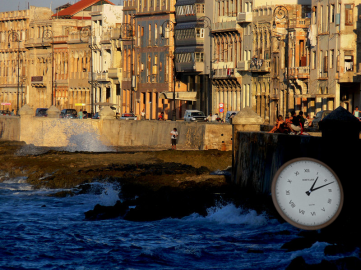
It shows 1,12
